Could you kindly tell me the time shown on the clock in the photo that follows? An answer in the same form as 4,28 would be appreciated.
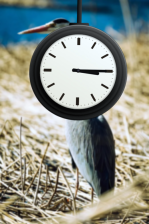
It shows 3,15
